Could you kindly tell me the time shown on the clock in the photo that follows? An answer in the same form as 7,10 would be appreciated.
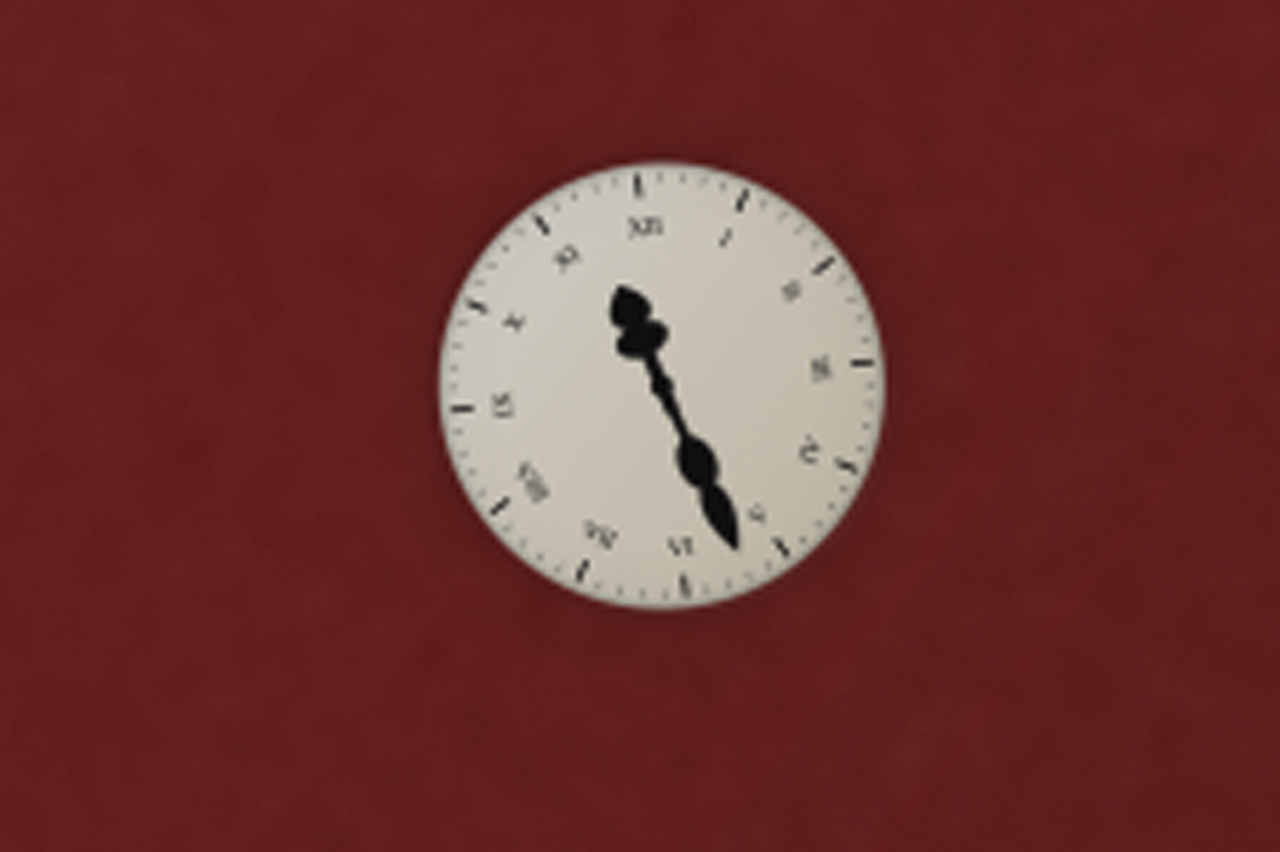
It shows 11,27
